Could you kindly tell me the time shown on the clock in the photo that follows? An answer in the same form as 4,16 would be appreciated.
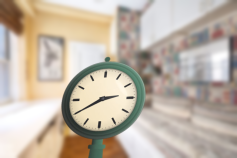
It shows 2,40
